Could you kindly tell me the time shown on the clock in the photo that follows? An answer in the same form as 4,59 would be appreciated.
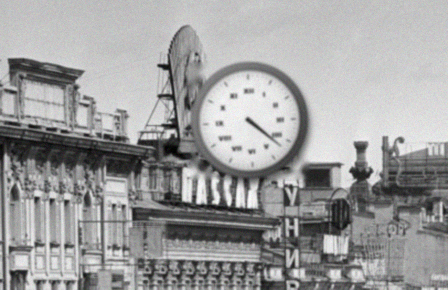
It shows 4,22
